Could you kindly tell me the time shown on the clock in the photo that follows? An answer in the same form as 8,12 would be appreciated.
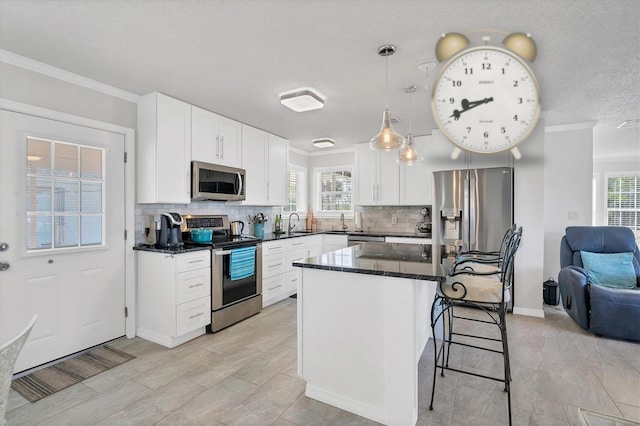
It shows 8,41
